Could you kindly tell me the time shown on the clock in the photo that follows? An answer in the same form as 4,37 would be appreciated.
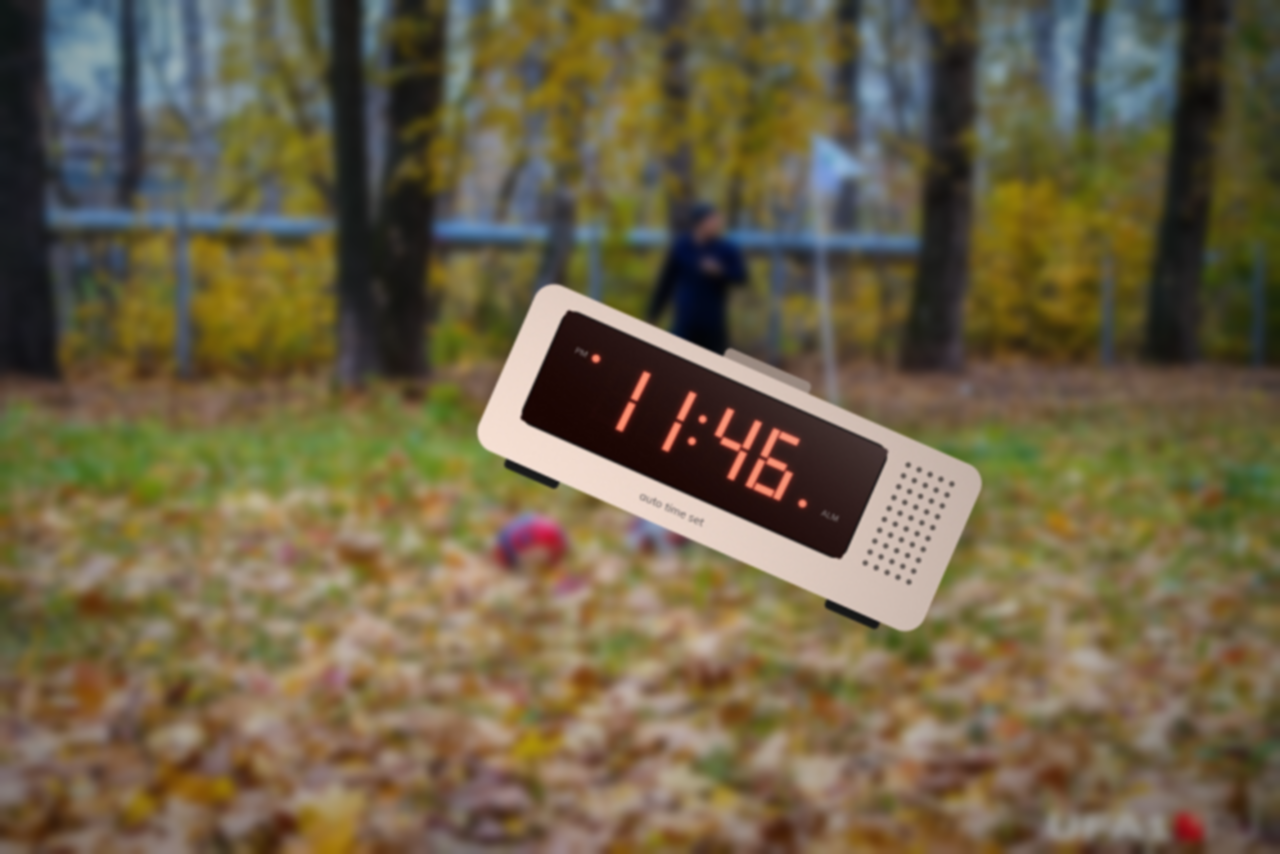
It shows 11,46
